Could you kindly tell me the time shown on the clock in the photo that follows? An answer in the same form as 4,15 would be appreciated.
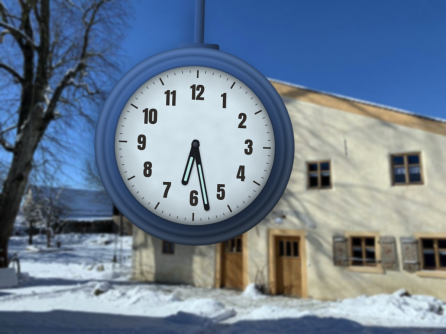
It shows 6,28
